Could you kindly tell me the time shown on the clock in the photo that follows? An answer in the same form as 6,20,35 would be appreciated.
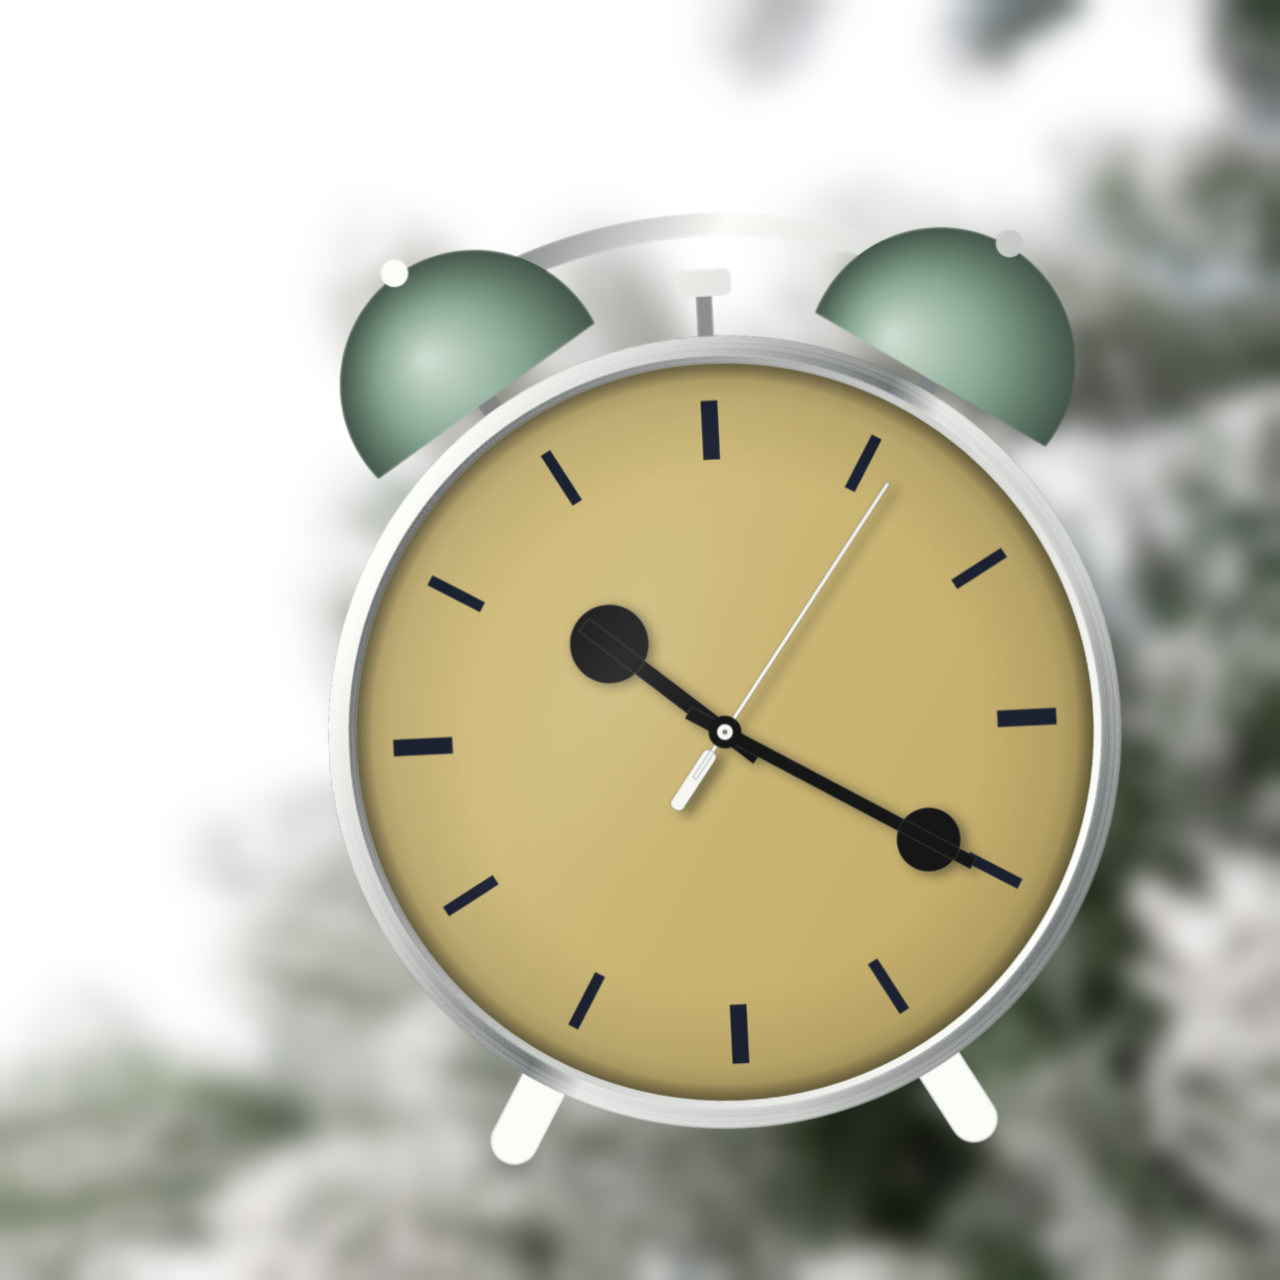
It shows 10,20,06
